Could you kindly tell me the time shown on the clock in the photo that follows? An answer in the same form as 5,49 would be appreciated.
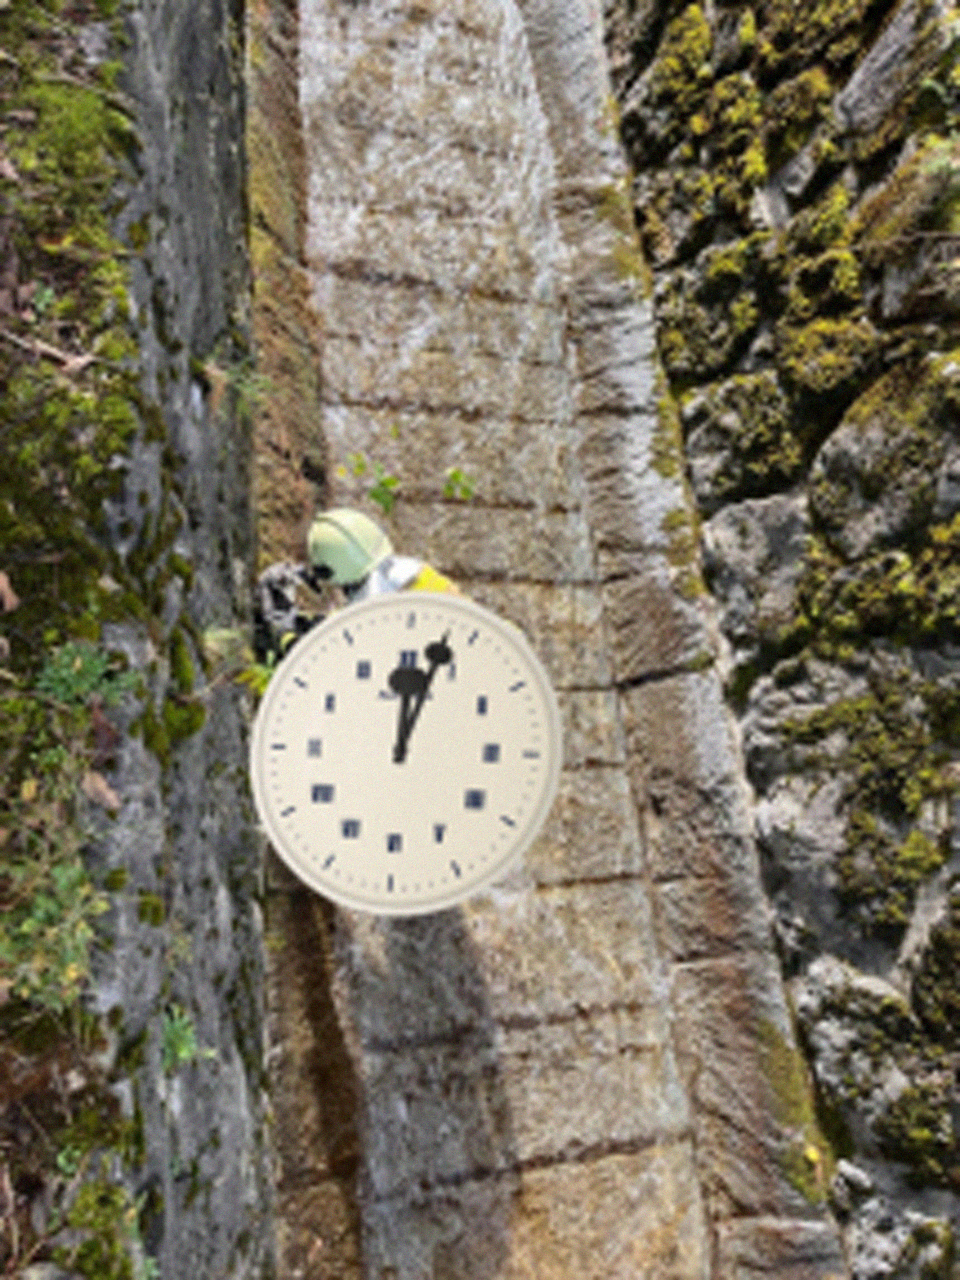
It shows 12,03
